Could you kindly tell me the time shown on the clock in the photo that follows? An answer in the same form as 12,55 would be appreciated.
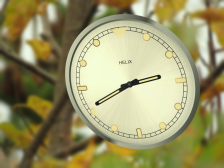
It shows 2,41
